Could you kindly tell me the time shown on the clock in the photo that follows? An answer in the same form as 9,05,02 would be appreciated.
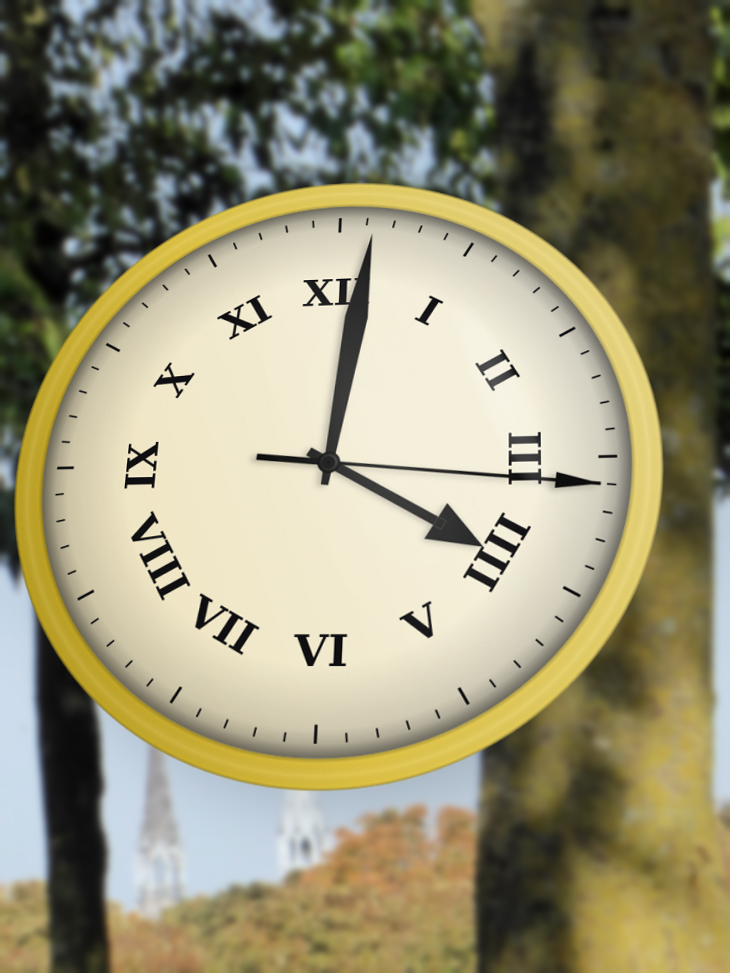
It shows 4,01,16
